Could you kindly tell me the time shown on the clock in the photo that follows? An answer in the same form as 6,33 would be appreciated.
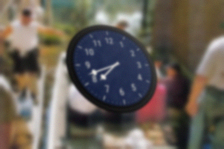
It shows 7,42
